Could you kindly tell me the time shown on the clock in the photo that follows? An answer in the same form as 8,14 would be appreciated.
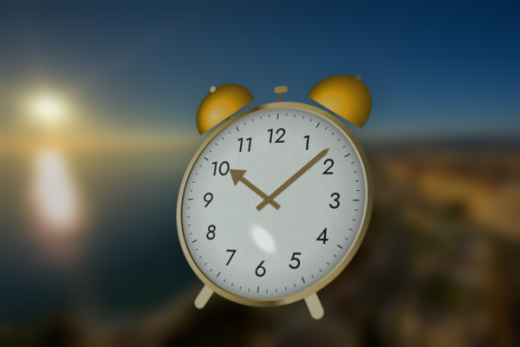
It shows 10,08
